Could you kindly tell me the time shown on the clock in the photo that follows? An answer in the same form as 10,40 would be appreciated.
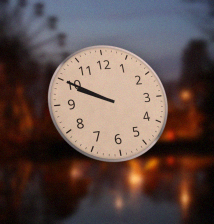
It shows 9,50
